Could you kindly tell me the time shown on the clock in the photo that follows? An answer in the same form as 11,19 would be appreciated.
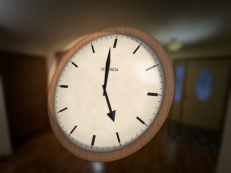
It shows 4,59
